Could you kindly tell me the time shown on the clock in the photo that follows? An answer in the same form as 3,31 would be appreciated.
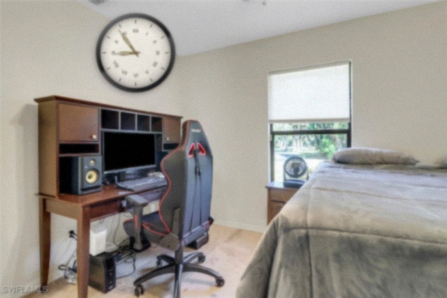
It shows 8,54
